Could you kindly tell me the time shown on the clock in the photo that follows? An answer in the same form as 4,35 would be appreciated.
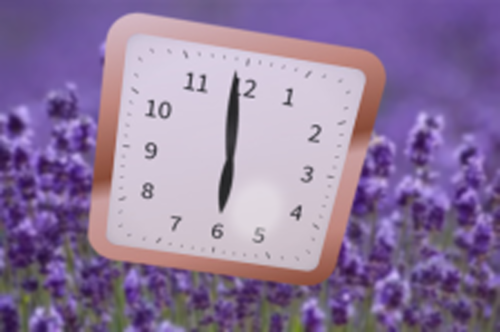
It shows 5,59
